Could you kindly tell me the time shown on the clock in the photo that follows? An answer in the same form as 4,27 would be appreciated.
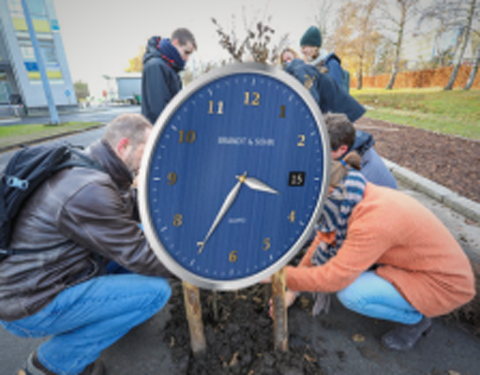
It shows 3,35
